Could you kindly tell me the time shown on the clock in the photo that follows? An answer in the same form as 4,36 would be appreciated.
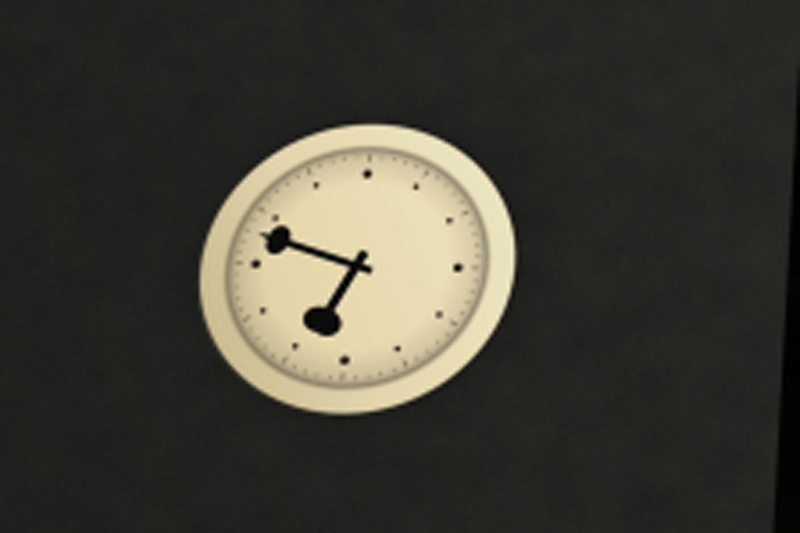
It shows 6,48
